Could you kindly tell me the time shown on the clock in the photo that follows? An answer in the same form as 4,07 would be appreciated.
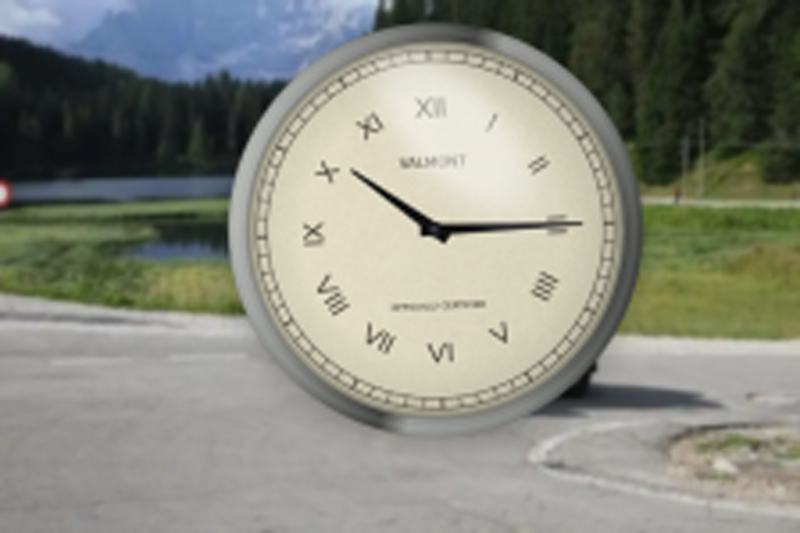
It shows 10,15
